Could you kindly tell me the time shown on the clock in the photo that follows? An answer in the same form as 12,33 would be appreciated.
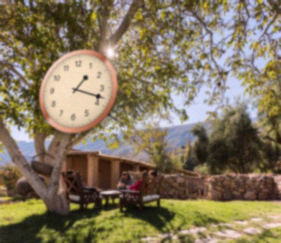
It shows 1,18
